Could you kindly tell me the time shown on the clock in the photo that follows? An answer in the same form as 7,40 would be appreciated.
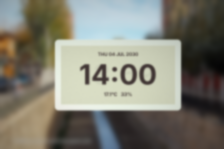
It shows 14,00
